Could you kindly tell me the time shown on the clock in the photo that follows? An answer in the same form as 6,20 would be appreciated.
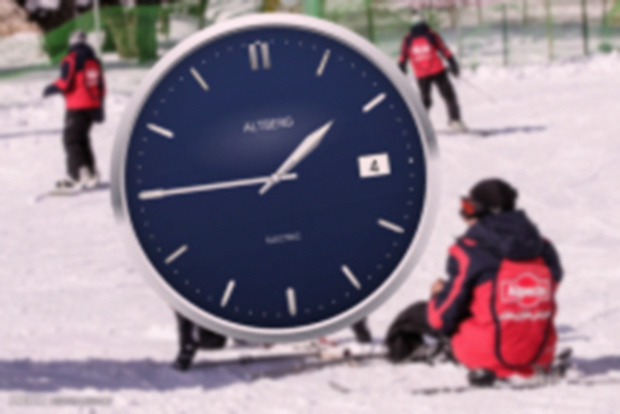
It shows 1,45
